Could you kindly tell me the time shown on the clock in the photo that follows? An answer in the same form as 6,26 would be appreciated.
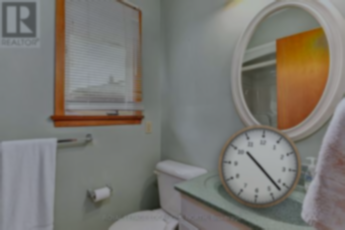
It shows 10,22
